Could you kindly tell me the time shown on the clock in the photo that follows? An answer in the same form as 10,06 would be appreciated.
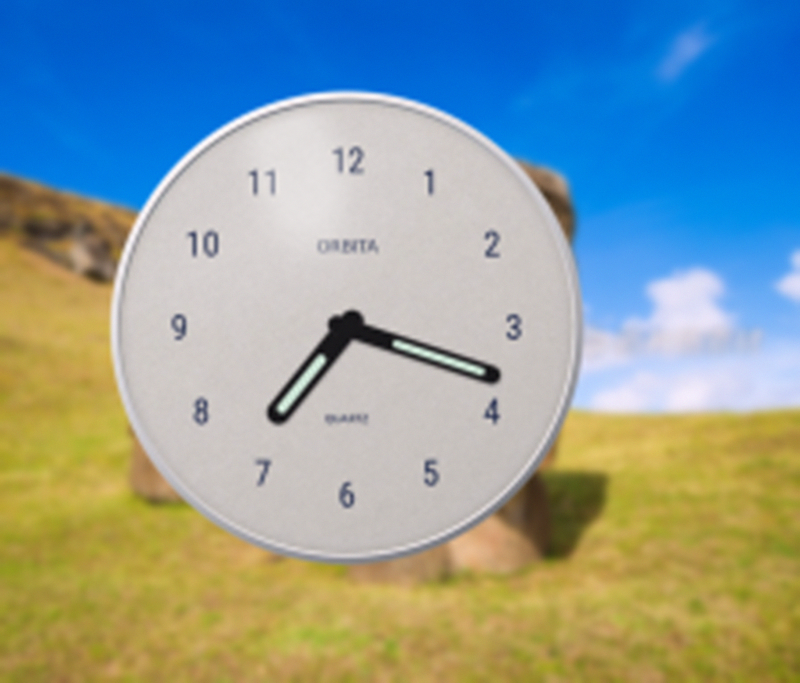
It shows 7,18
